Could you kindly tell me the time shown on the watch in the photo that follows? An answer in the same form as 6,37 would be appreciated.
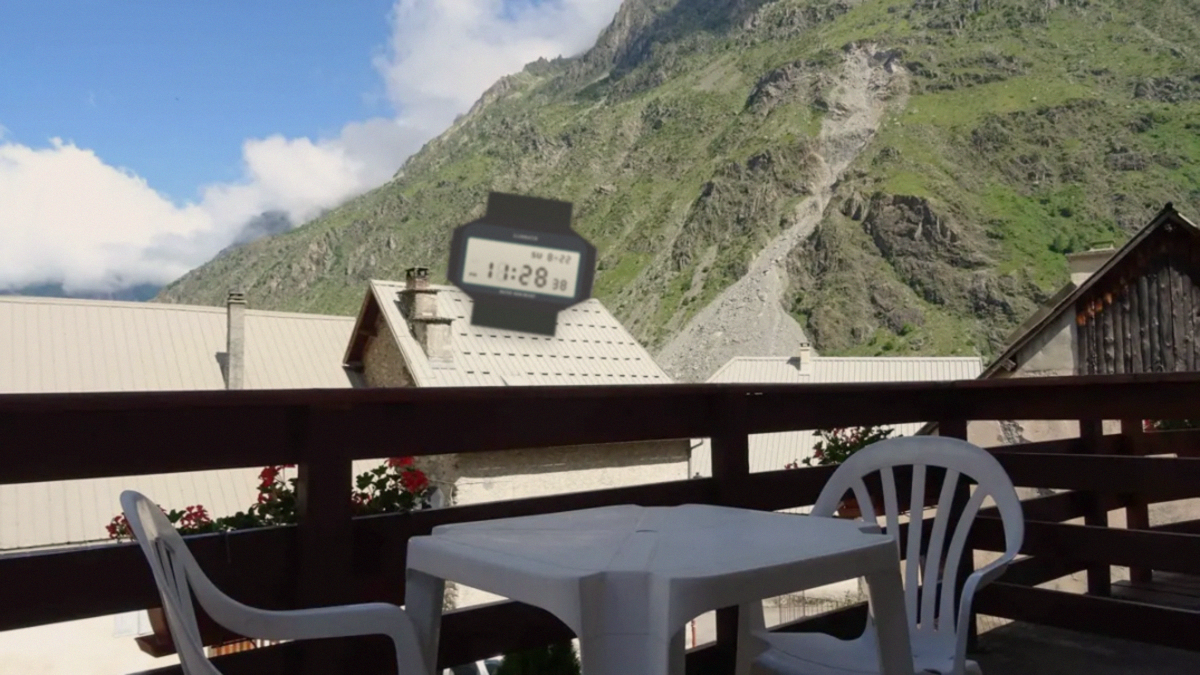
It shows 11,28
